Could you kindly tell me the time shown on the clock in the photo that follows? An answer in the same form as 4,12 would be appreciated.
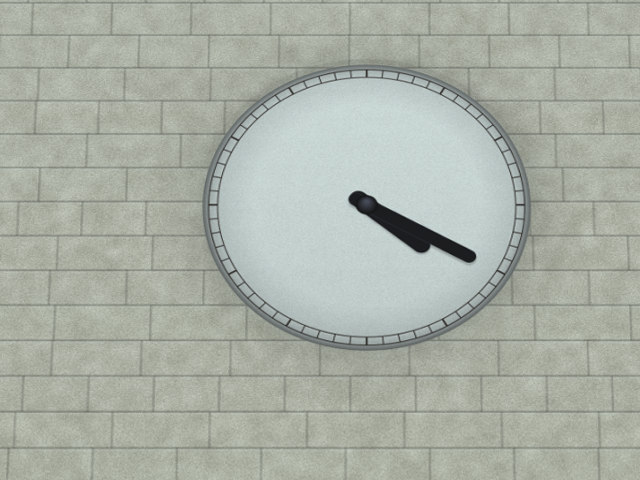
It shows 4,20
